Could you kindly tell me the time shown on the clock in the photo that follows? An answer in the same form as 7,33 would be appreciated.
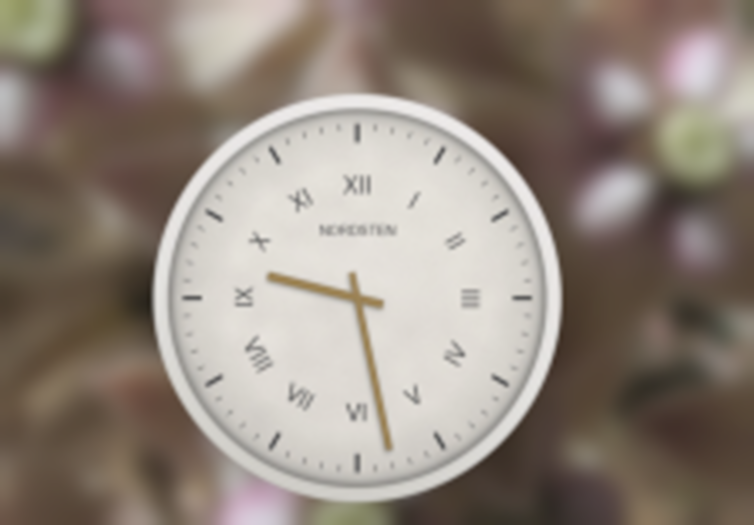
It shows 9,28
